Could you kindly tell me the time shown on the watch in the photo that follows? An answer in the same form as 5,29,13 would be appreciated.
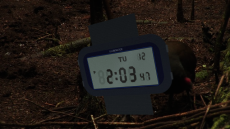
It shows 2,03,47
